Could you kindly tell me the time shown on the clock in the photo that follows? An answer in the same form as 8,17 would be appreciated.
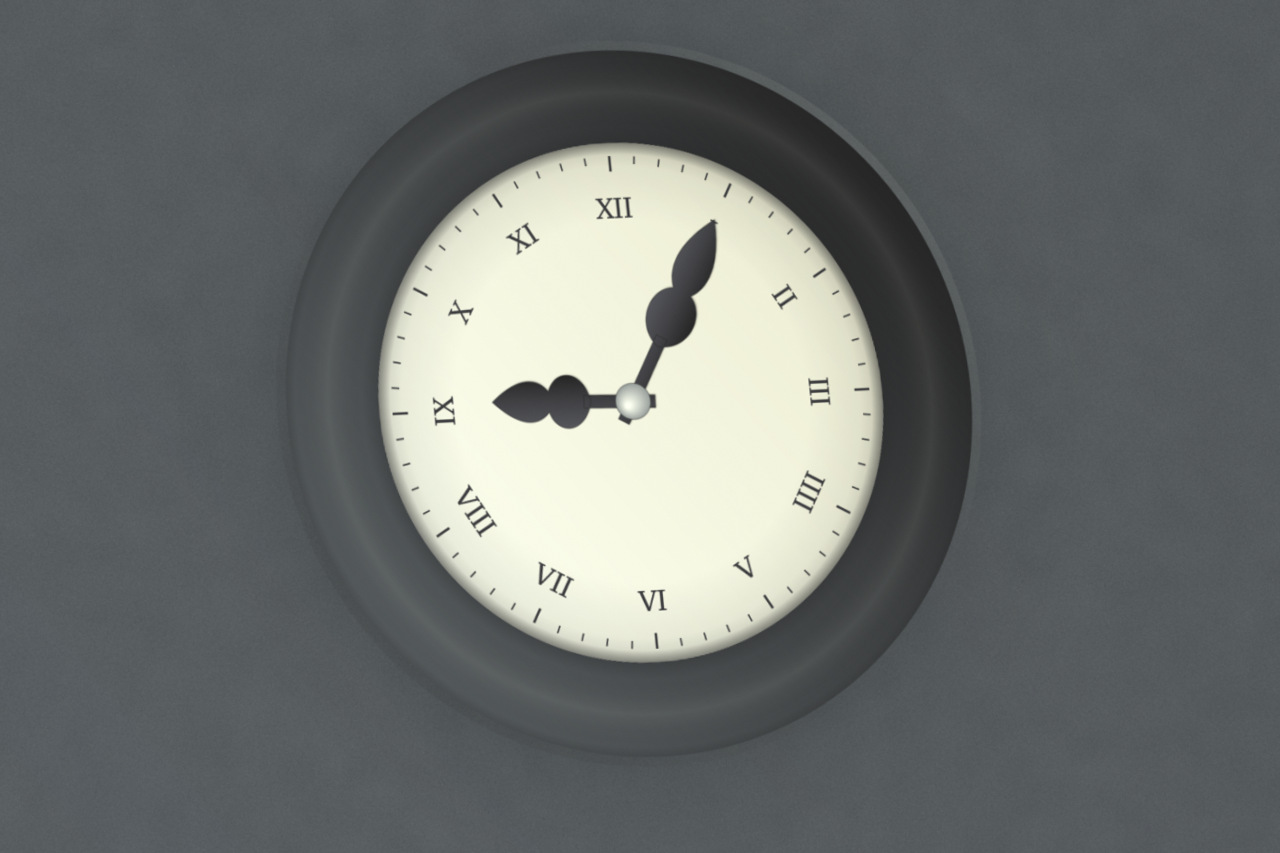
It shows 9,05
